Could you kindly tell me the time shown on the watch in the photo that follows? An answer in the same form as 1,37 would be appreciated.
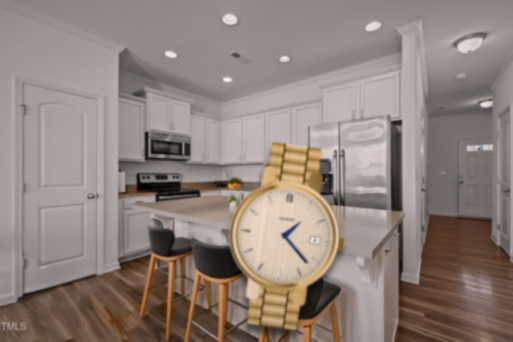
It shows 1,22
